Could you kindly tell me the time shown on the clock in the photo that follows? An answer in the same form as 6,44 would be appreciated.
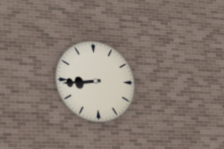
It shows 8,44
